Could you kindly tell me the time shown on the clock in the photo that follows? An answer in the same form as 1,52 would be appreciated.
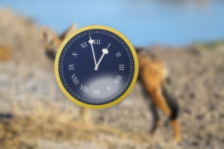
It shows 12,58
